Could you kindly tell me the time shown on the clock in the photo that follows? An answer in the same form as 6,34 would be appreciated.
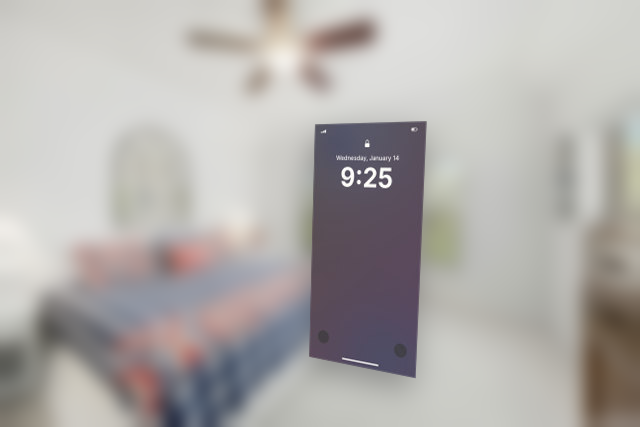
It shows 9,25
